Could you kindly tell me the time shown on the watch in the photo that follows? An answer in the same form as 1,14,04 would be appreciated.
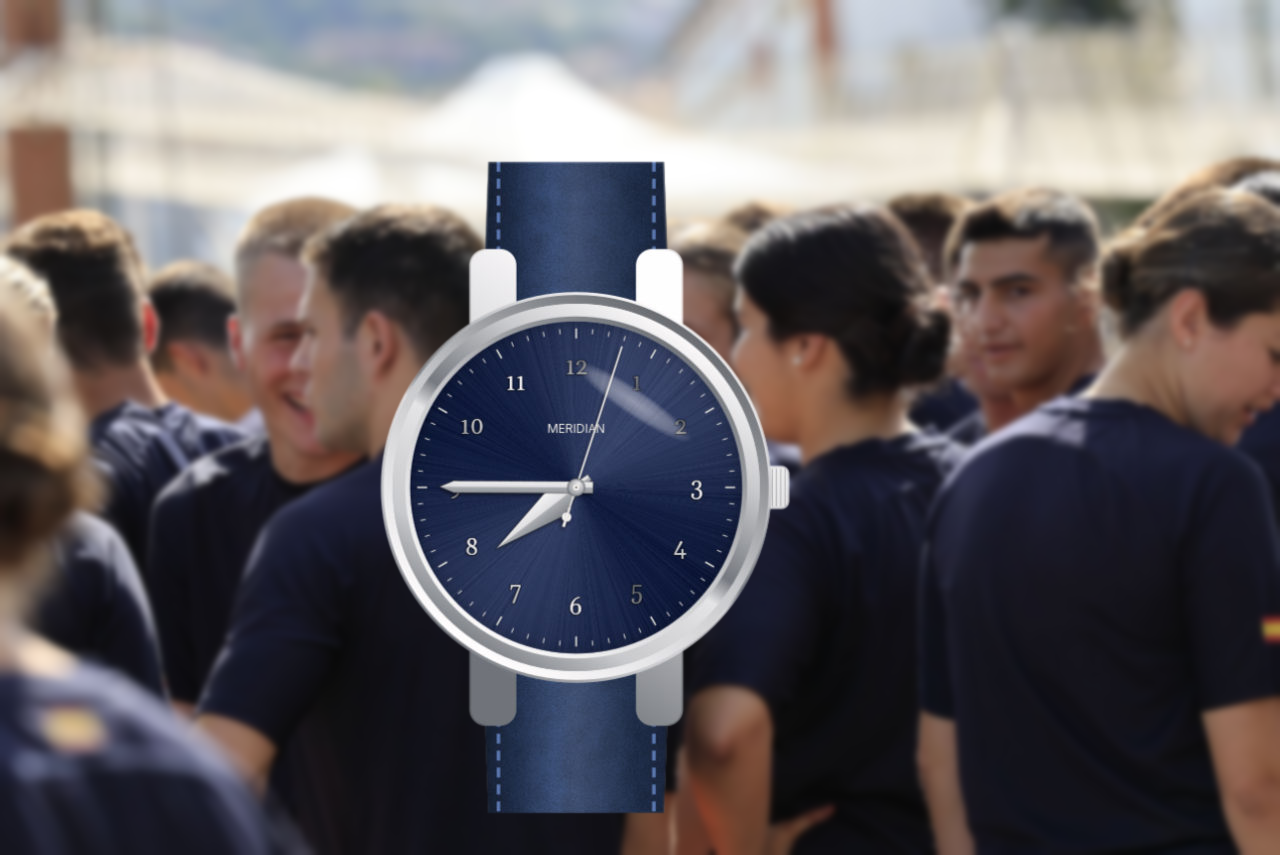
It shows 7,45,03
